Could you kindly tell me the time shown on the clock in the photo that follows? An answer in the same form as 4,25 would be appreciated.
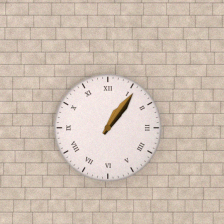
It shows 1,06
